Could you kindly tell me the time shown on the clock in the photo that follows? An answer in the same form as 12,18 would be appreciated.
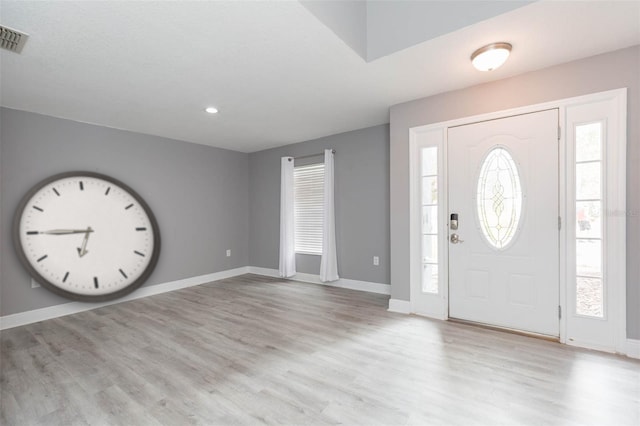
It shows 6,45
